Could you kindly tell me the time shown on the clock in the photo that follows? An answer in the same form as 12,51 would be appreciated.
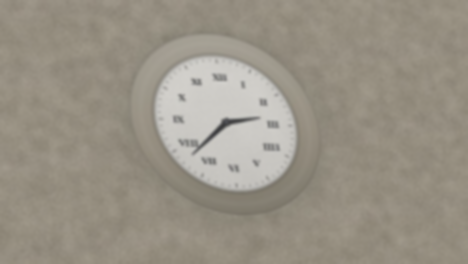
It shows 2,38
